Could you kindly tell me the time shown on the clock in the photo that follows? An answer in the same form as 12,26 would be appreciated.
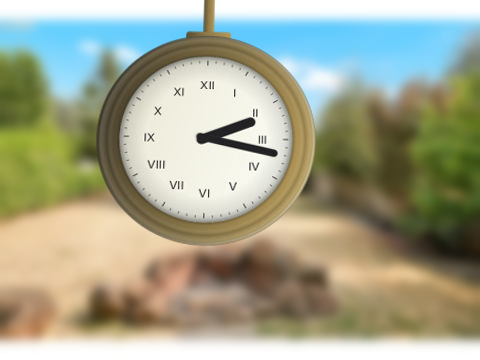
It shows 2,17
